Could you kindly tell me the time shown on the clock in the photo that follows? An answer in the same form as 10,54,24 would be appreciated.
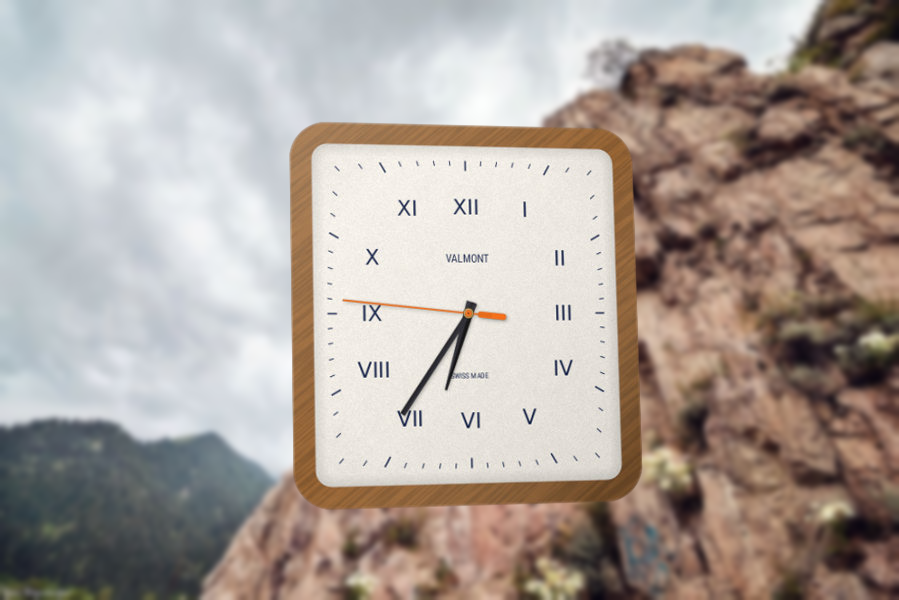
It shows 6,35,46
